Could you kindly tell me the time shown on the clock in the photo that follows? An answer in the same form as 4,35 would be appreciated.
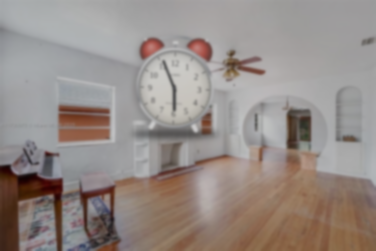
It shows 5,56
